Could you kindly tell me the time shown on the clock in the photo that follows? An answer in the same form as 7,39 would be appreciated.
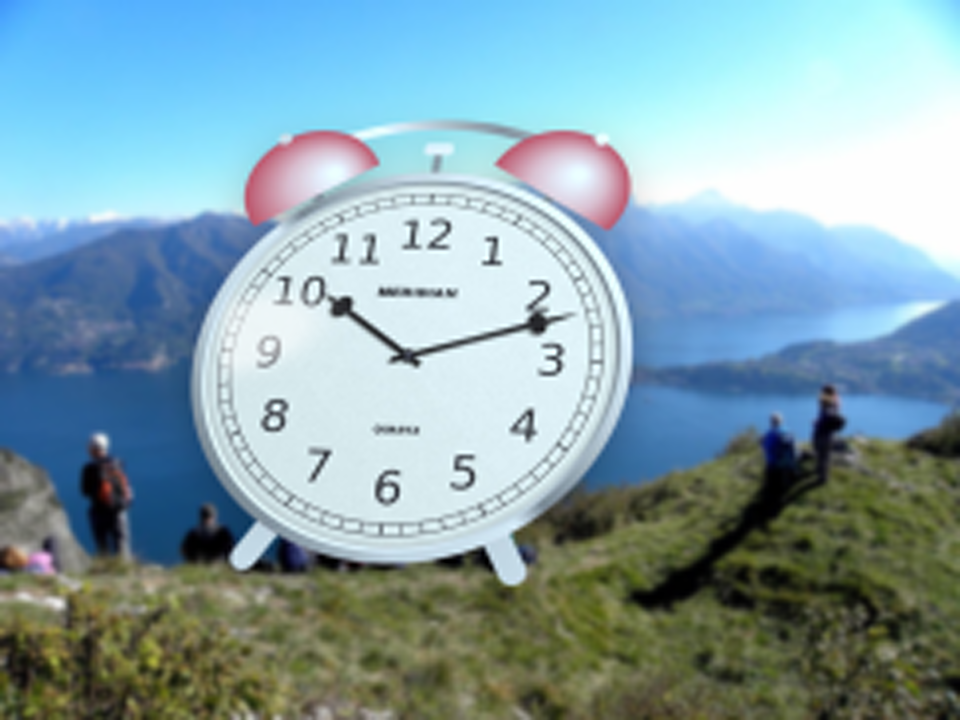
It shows 10,12
